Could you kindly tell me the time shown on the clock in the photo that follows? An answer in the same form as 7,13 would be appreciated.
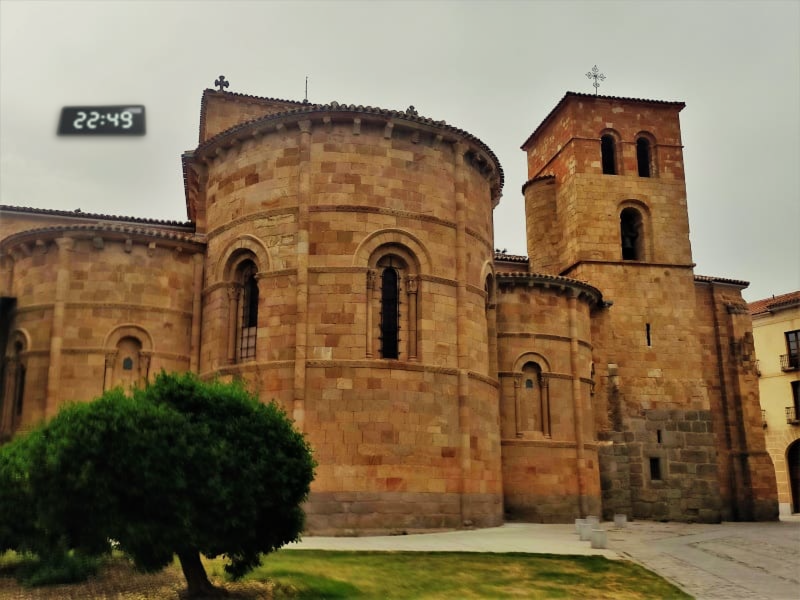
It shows 22,49
